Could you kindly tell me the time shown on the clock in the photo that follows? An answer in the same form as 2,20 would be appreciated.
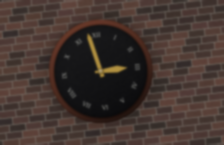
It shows 2,58
